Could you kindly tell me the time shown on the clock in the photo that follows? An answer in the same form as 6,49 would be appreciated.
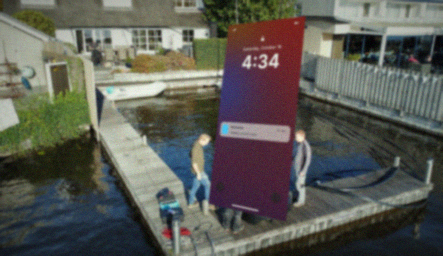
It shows 4,34
